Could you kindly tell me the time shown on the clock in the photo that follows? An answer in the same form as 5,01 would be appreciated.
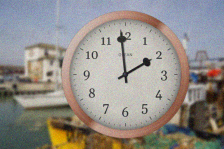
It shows 1,59
